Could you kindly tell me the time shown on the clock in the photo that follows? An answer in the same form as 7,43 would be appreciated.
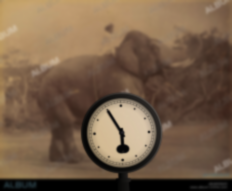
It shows 5,55
